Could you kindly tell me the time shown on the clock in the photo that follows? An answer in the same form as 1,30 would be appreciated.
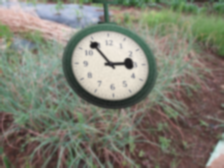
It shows 2,54
